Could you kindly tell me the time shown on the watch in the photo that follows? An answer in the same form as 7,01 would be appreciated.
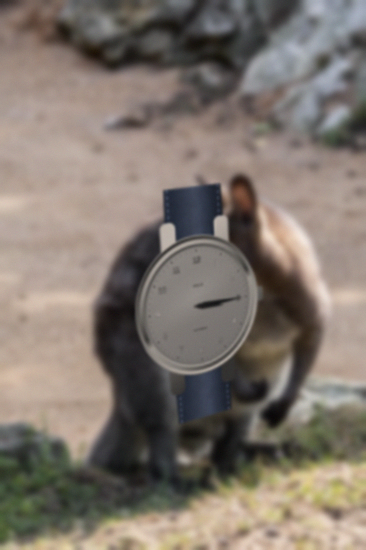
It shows 3,15
